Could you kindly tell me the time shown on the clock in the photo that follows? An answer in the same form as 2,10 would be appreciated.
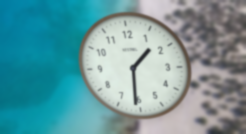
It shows 1,31
